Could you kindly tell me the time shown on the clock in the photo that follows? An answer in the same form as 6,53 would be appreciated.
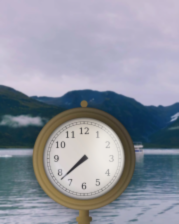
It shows 7,38
